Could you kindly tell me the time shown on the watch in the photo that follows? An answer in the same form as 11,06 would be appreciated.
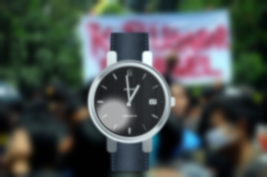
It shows 12,59
